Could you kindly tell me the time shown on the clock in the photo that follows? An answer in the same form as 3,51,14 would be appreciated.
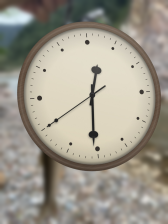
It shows 12,30,40
